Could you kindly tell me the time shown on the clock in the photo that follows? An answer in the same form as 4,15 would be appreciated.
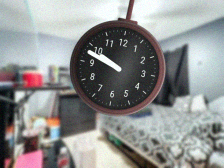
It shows 9,48
